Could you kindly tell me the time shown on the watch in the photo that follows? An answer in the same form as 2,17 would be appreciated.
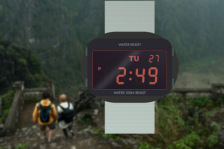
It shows 2,49
